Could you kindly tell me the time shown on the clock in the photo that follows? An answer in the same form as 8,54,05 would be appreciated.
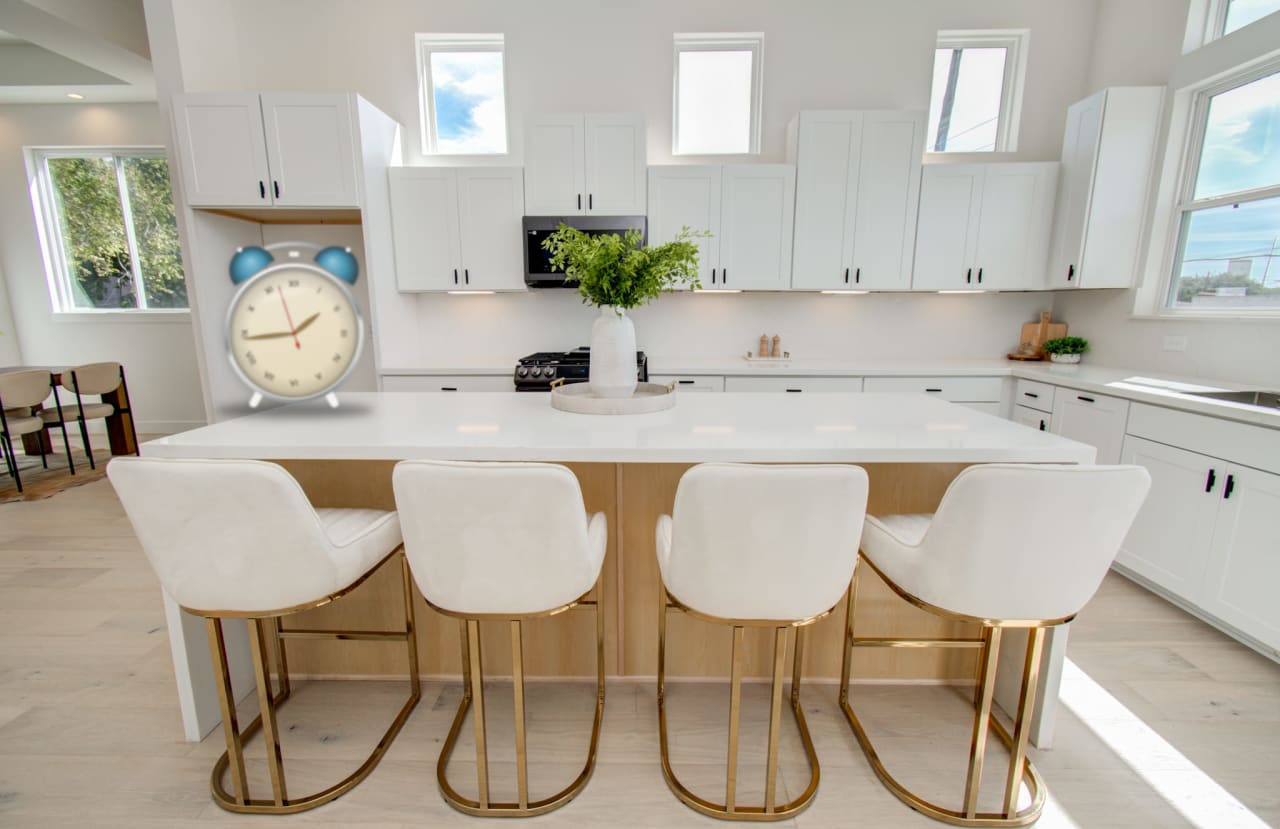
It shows 1,43,57
